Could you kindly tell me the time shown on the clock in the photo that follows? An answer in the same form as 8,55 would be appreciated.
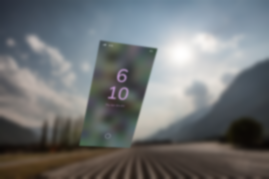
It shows 6,10
